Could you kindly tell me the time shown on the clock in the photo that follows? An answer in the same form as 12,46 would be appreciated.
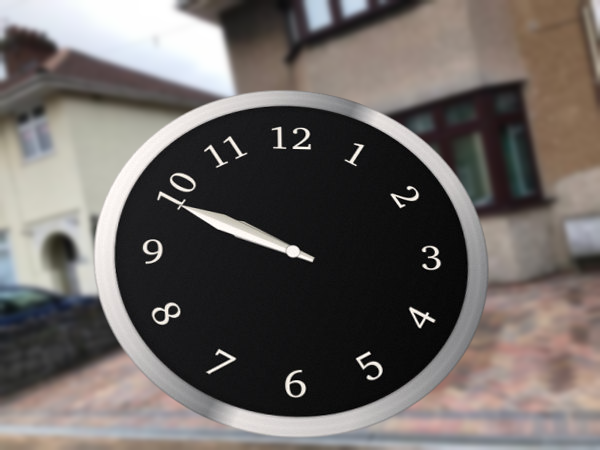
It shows 9,49
